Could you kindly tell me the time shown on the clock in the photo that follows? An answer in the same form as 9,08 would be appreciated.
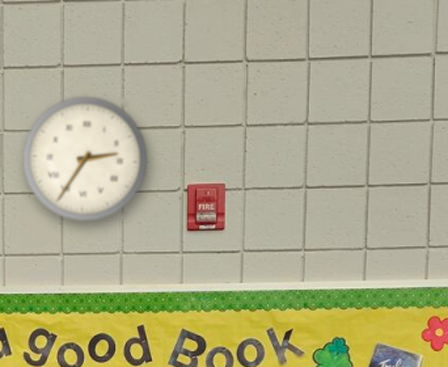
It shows 2,35
